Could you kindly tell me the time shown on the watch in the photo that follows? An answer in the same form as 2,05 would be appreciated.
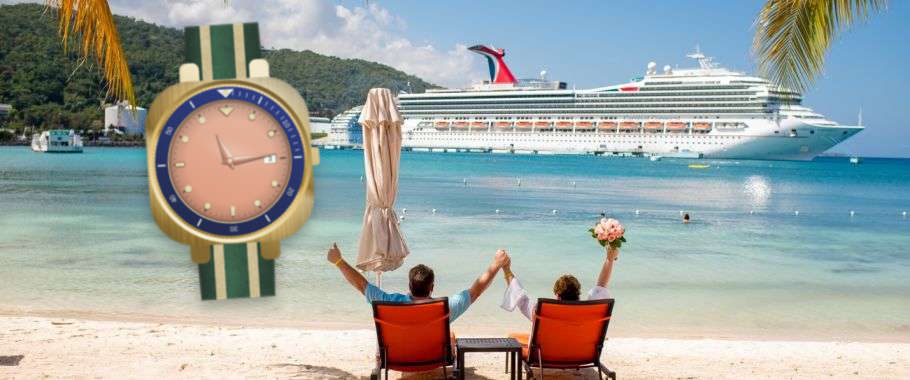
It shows 11,14
